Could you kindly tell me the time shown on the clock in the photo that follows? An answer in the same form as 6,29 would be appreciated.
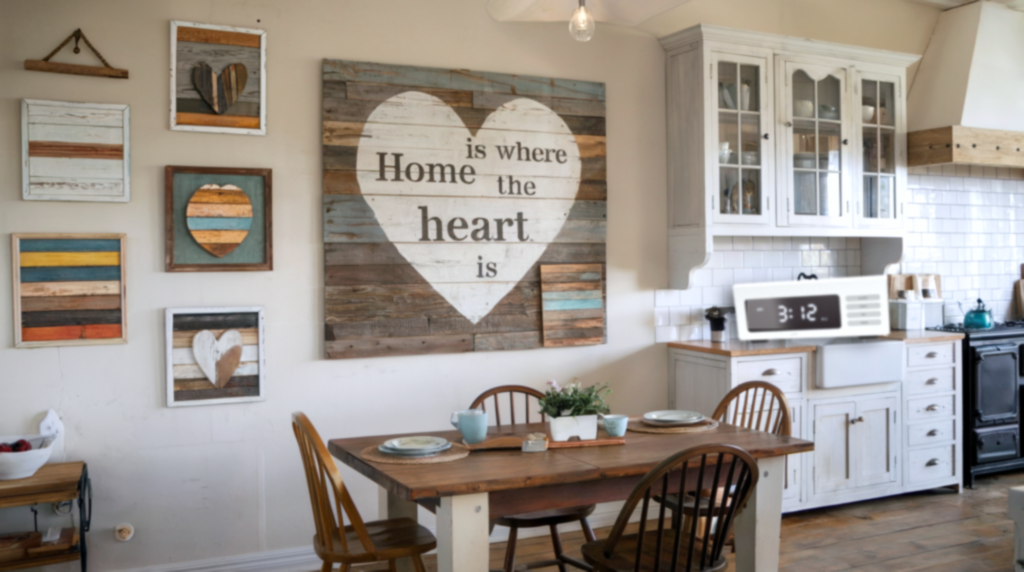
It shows 3,12
